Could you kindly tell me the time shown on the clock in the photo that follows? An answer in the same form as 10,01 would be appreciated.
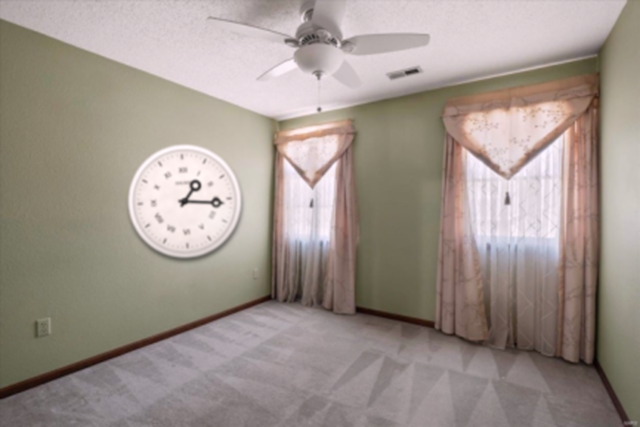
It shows 1,16
